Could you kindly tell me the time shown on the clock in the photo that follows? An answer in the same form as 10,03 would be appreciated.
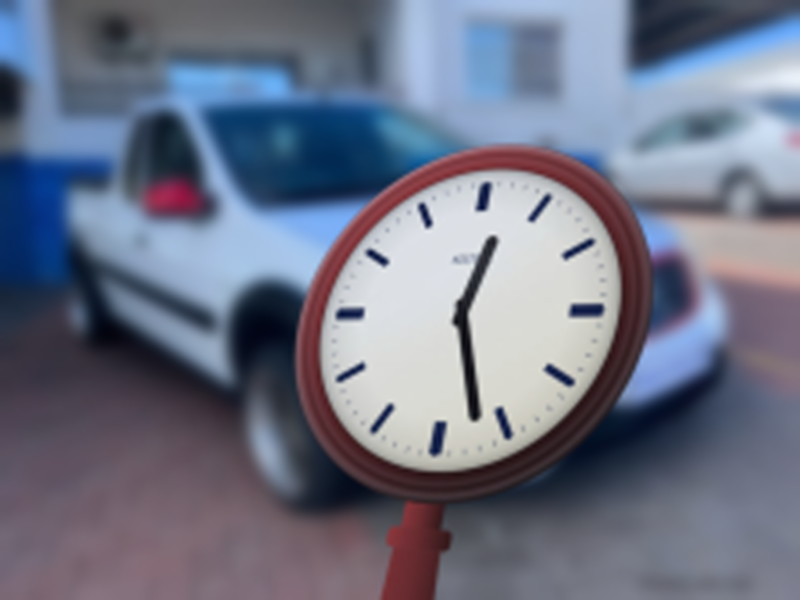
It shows 12,27
